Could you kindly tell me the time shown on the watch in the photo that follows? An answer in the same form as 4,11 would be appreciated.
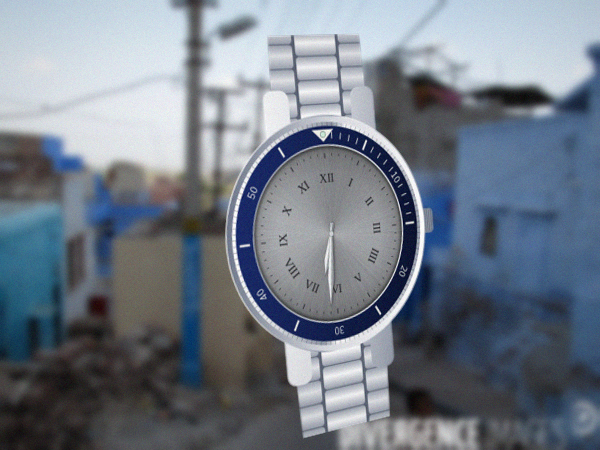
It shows 6,31
